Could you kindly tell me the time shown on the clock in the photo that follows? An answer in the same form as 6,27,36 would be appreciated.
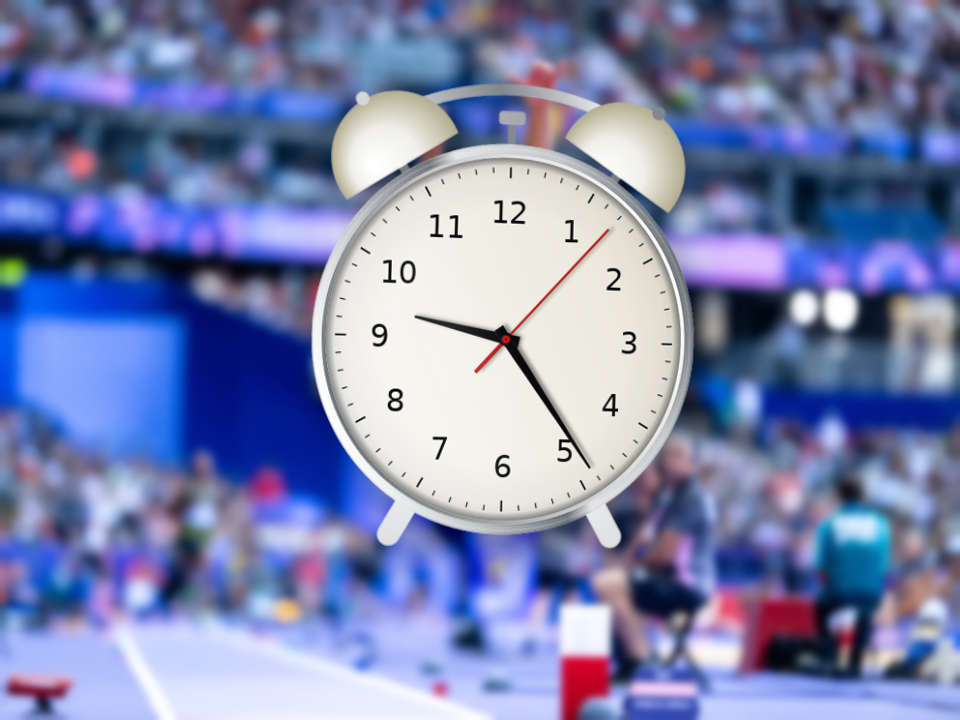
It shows 9,24,07
